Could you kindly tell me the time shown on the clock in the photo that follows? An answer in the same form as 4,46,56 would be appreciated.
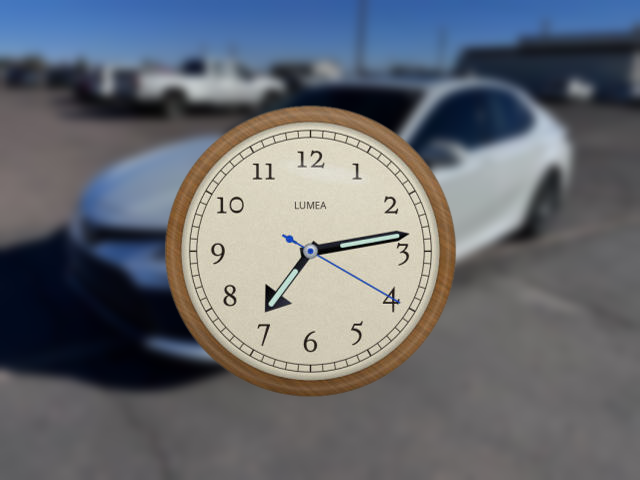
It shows 7,13,20
